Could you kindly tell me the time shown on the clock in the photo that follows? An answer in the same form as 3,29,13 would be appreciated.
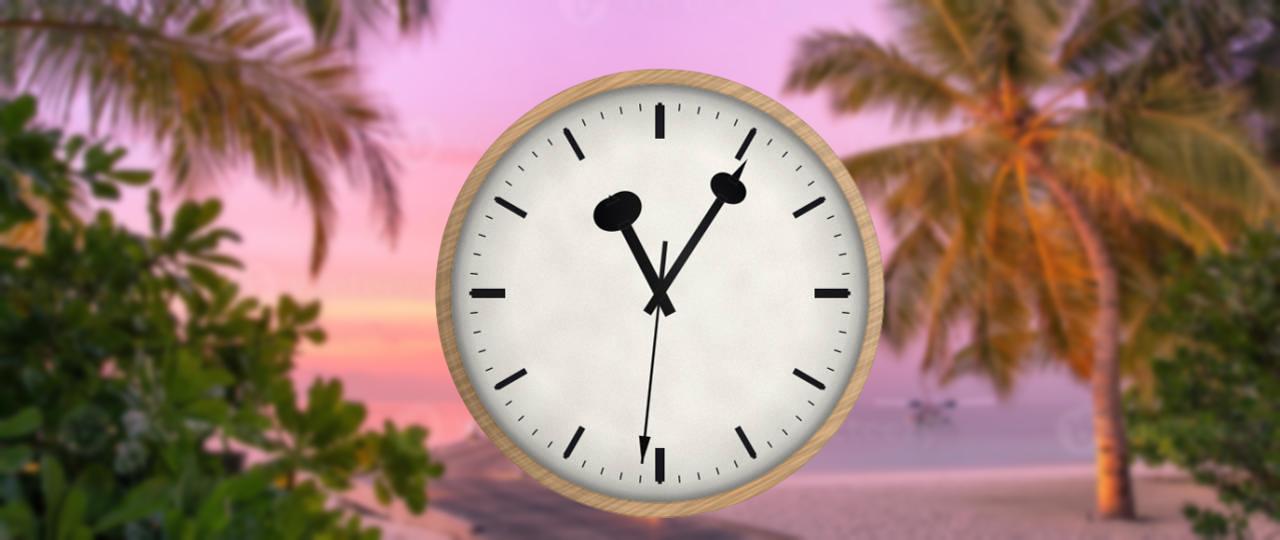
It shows 11,05,31
